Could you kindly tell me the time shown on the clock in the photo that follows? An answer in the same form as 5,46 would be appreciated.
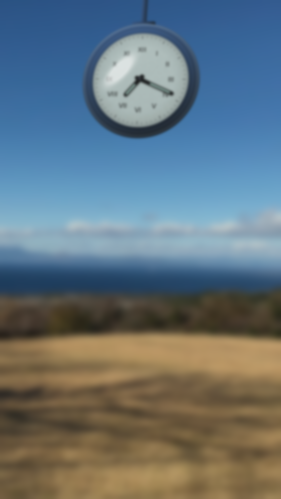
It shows 7,19
